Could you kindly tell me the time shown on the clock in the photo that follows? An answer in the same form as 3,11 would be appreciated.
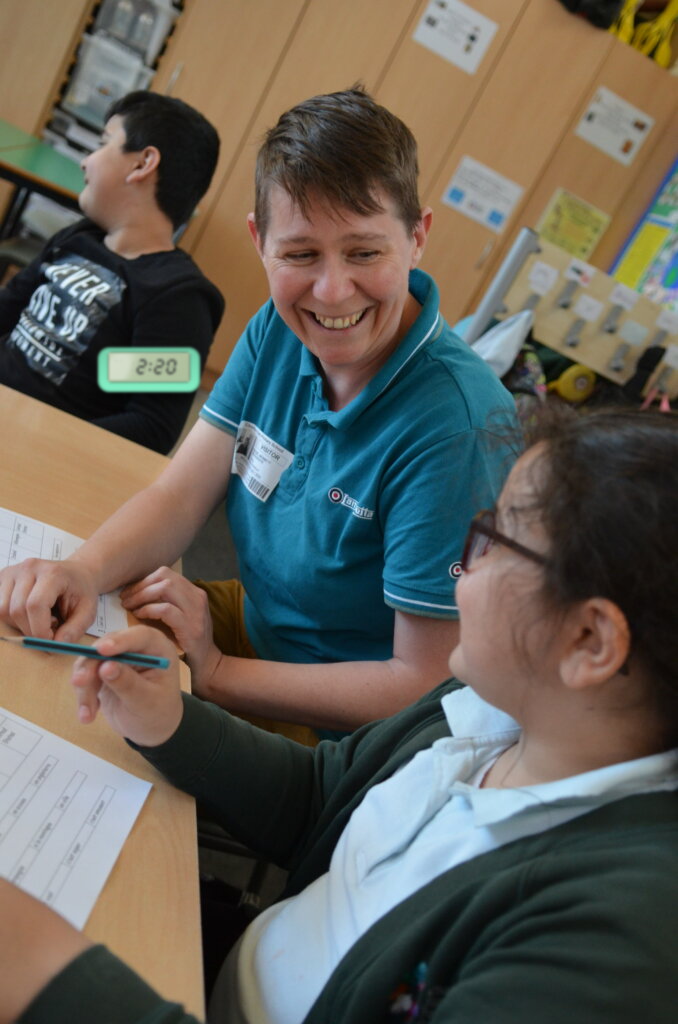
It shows 2,20
